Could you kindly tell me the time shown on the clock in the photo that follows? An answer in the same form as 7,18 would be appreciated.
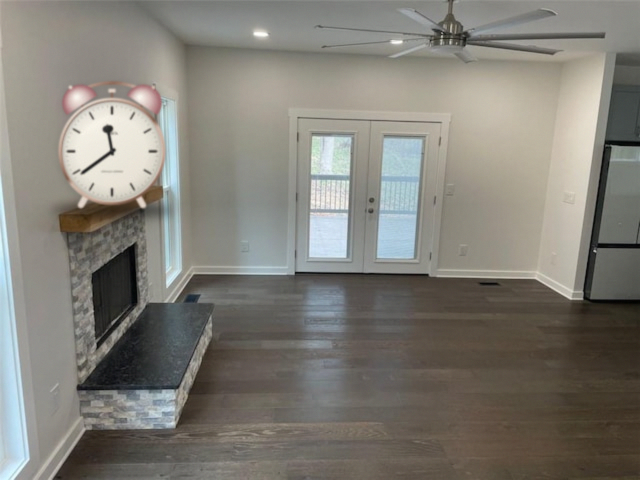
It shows 11,39
